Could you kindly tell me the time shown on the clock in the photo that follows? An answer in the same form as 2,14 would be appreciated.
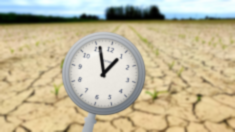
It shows 12,56
